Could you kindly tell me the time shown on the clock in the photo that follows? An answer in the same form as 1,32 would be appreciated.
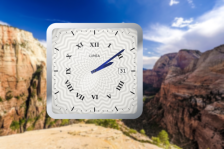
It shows 2,09
